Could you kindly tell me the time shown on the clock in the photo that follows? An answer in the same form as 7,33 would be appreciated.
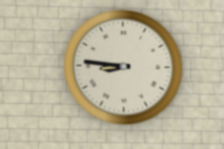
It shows 8,46
